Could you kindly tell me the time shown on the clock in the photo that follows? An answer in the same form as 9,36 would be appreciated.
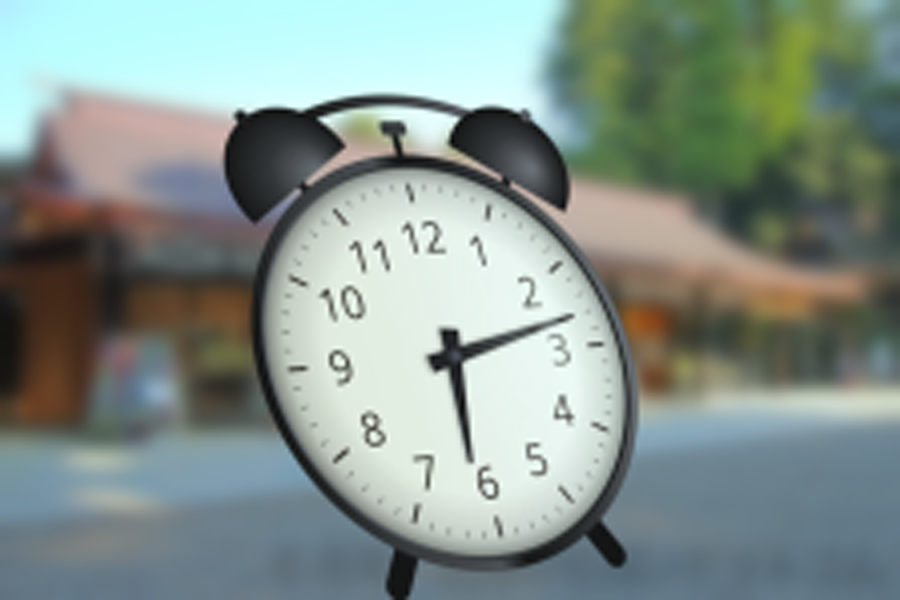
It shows 6,13
